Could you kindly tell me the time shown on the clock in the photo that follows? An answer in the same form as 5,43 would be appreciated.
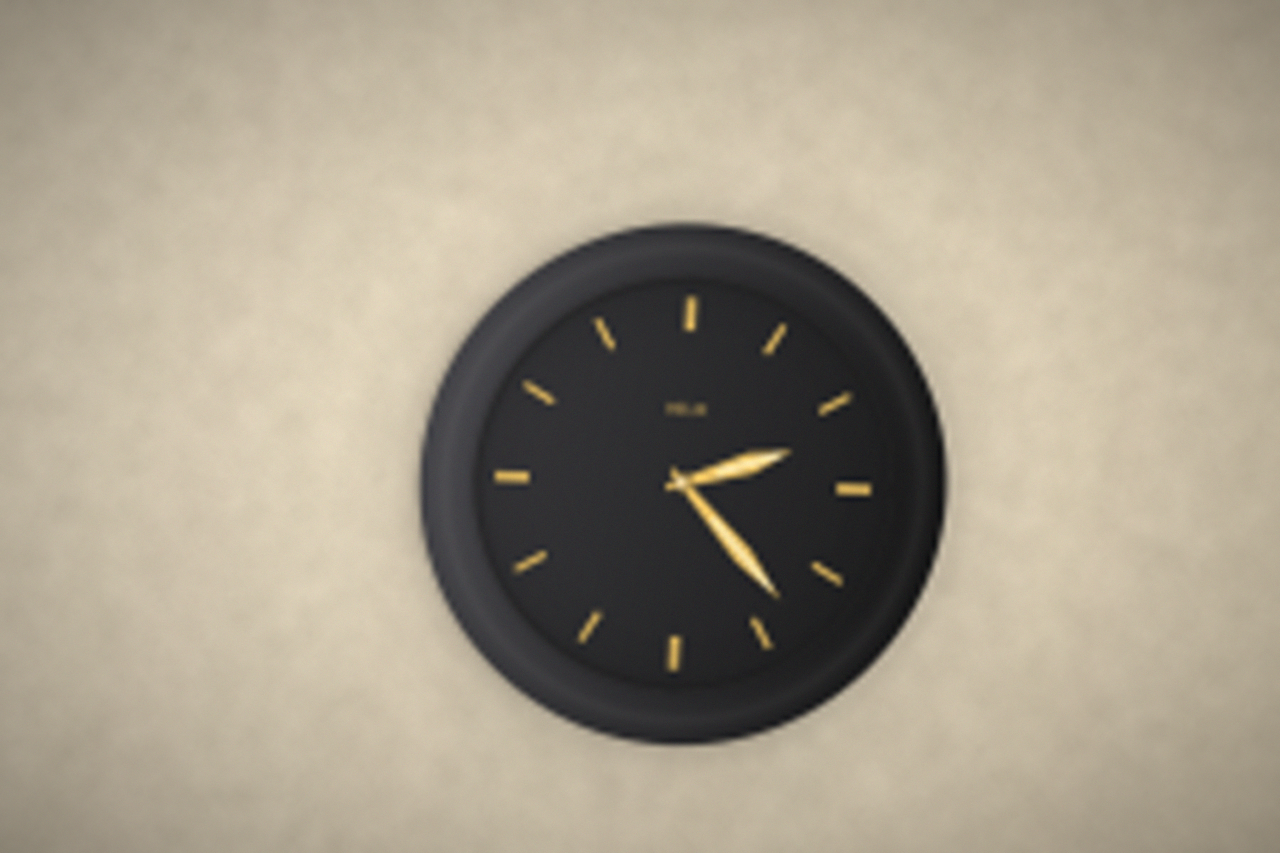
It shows 2,23
